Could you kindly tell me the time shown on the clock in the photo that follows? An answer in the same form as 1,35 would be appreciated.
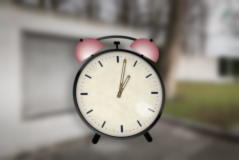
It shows 1,02
